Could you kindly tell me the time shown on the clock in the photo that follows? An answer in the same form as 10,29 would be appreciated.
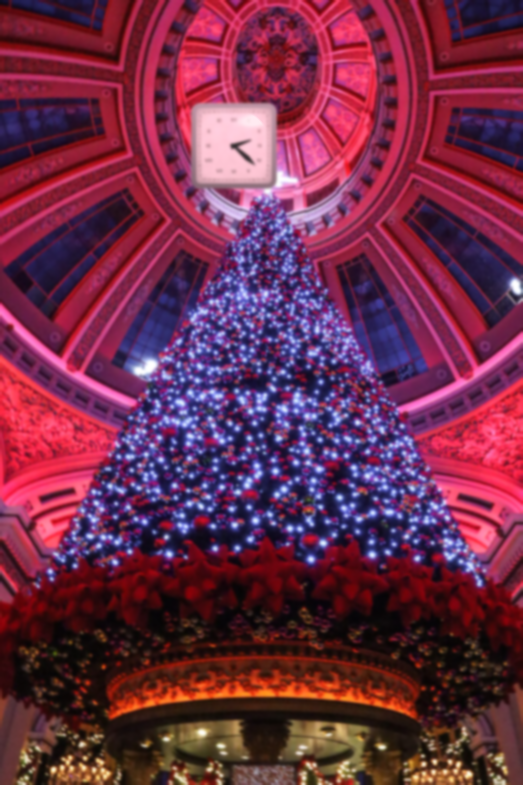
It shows 2,22
